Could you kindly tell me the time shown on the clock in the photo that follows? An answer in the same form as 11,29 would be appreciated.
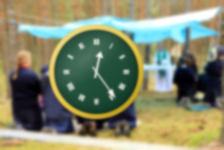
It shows 12,24
